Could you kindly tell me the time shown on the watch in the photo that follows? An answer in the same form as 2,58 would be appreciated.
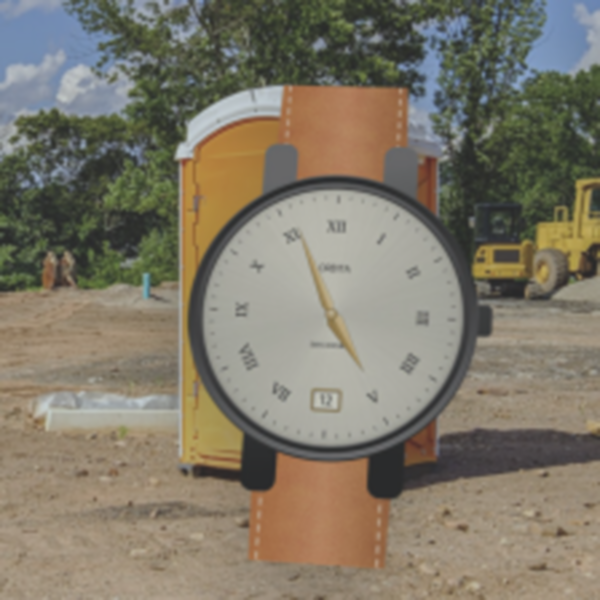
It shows 4,56
